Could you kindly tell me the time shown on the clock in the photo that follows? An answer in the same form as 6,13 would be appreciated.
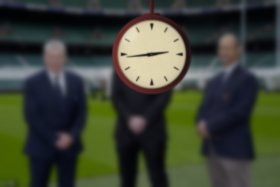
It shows 2,44
